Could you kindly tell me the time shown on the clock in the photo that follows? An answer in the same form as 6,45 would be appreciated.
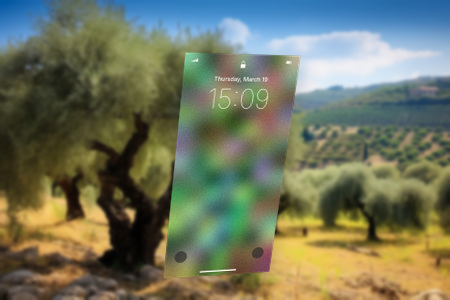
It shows 15,09
